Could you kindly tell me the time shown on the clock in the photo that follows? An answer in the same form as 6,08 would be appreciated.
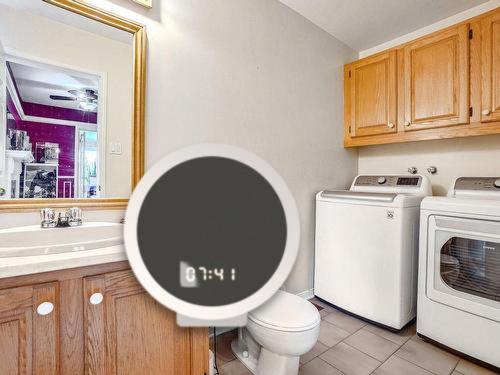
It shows 7,41
